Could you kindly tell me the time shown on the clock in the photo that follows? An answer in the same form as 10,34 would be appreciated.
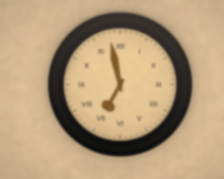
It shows 6,58
